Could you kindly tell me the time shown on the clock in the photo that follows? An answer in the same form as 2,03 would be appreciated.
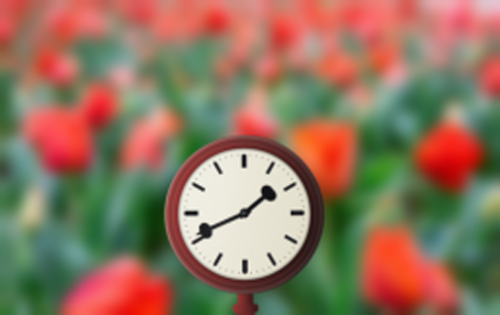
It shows 1,41
